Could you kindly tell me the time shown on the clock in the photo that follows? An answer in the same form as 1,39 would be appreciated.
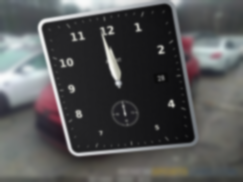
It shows 11,59
